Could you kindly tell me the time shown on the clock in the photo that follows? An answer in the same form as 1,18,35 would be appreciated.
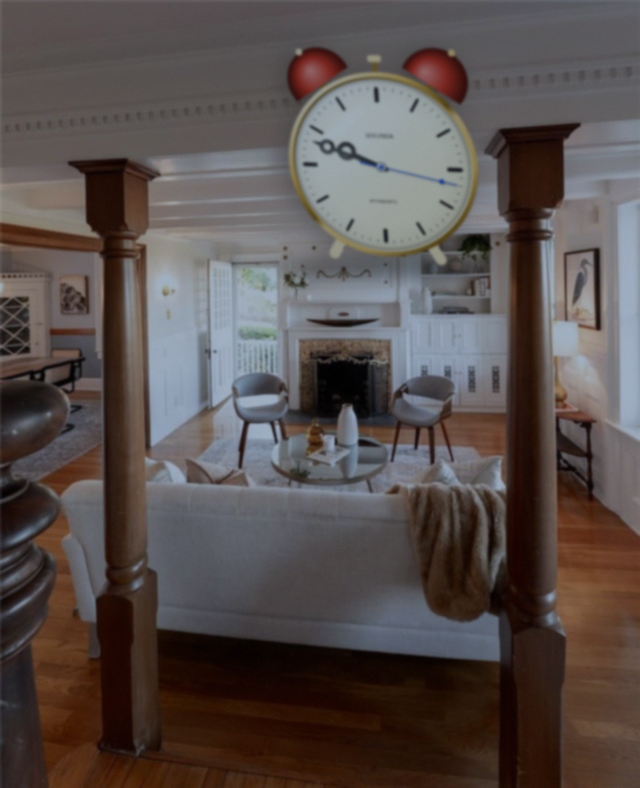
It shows 9,48,17
